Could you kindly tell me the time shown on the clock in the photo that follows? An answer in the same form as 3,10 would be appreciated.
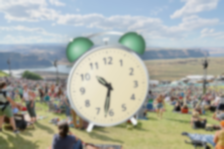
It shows 10,32
